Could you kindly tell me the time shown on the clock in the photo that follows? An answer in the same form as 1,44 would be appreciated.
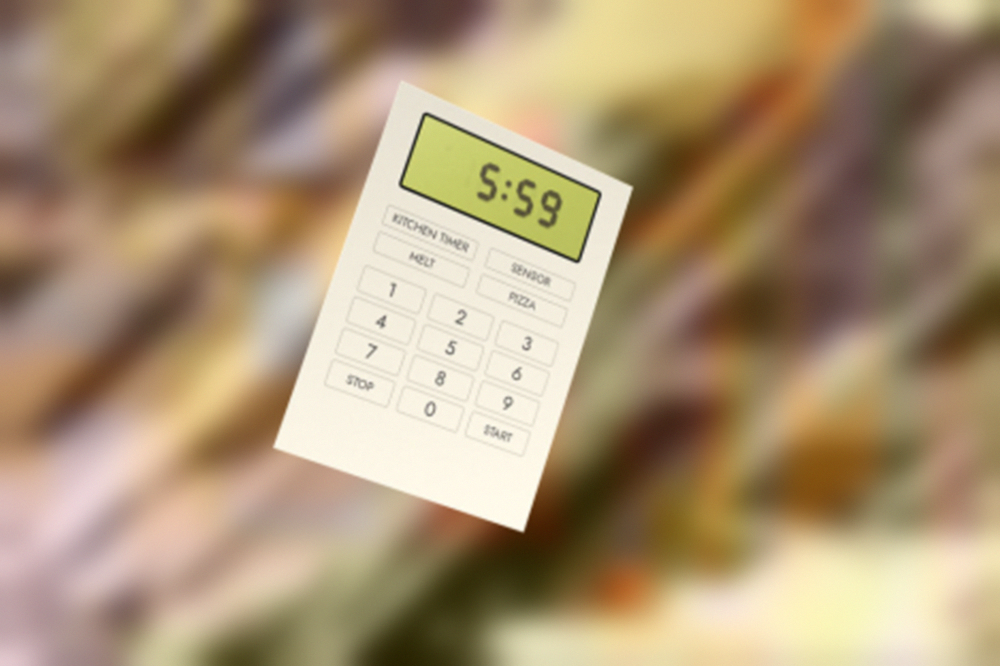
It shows 5,59
